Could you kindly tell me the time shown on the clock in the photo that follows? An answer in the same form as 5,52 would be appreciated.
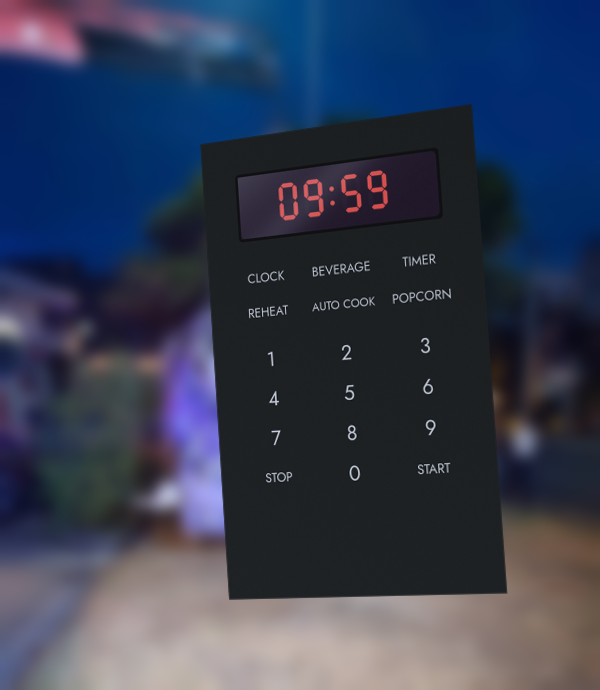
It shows 9,59
